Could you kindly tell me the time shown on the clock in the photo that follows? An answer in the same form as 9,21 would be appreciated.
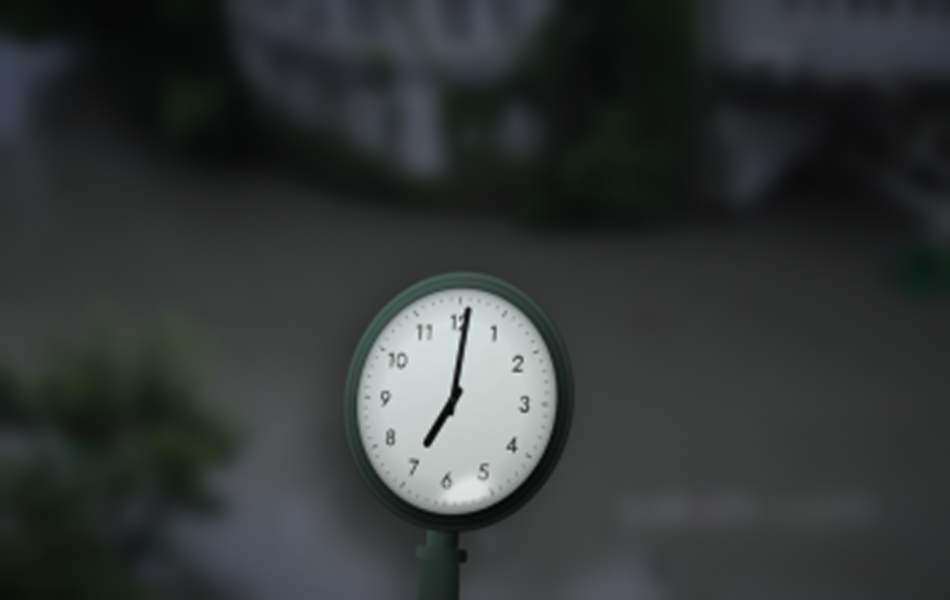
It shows 7,01
